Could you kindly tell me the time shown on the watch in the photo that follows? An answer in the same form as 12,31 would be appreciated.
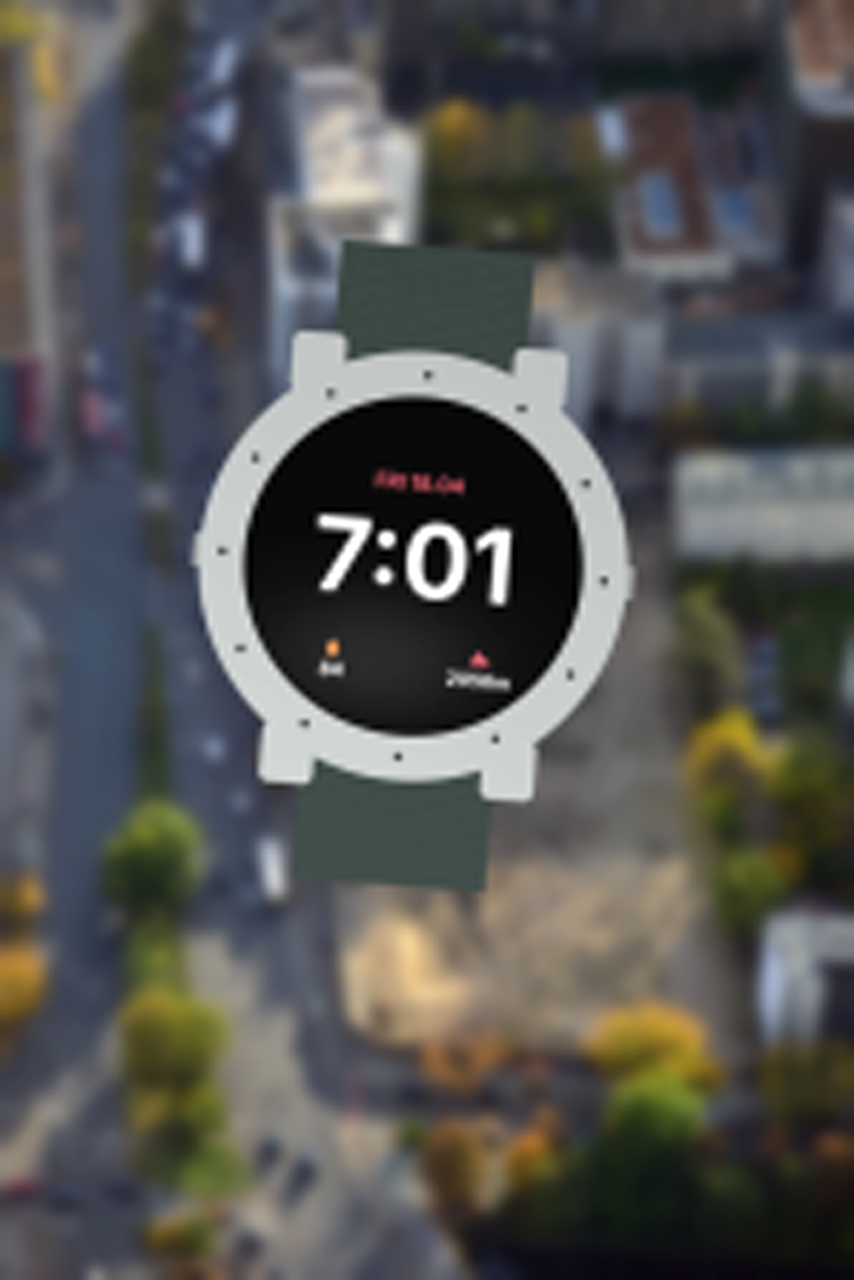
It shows 7,01
